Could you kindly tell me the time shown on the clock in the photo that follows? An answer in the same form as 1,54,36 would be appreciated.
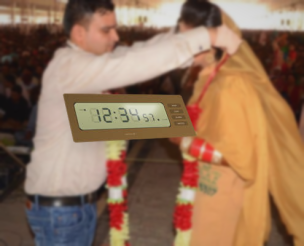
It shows 12,34,57
